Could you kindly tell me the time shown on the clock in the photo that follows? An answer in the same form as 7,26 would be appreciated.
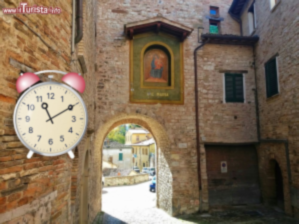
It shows 11,10
